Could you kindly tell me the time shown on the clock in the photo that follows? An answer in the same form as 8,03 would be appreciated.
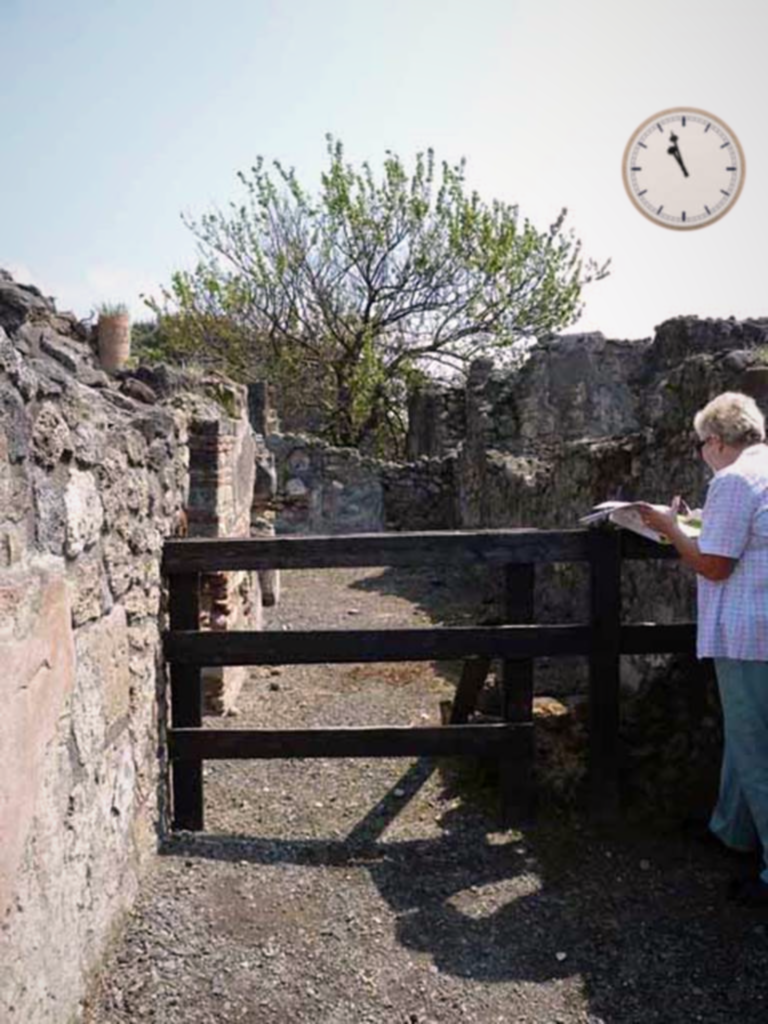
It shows 10,57
